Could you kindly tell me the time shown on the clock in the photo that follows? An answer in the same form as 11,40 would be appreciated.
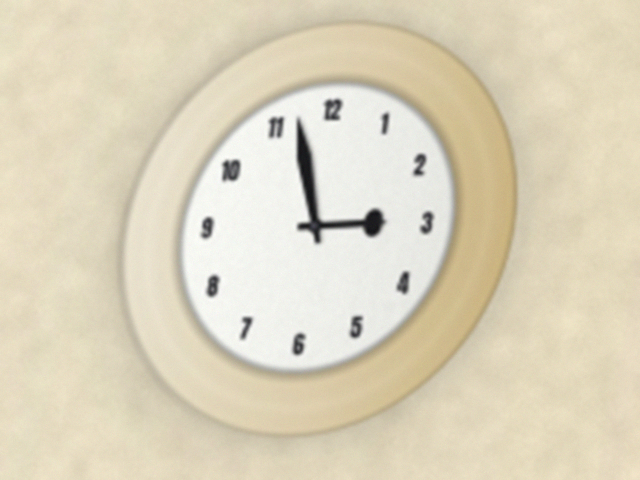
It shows 2,57
